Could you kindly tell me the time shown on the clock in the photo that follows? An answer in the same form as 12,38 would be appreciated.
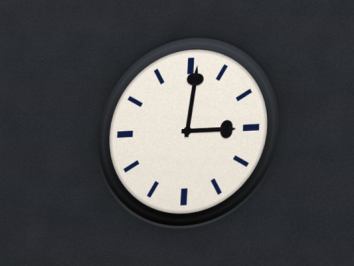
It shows 3,01
